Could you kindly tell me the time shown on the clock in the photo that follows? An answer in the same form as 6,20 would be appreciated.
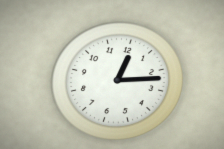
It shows 12,12
